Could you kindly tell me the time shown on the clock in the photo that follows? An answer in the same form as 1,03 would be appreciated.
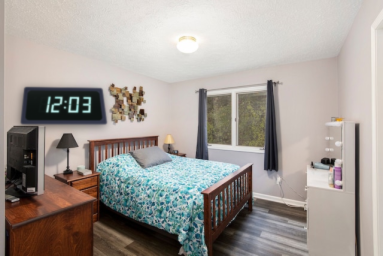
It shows 12,03
